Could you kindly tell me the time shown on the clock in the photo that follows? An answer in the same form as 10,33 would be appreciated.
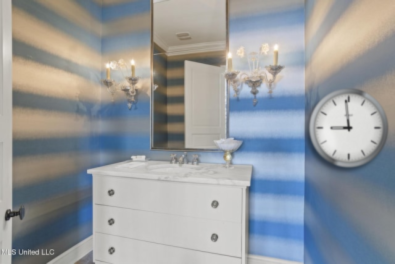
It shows 8,59
